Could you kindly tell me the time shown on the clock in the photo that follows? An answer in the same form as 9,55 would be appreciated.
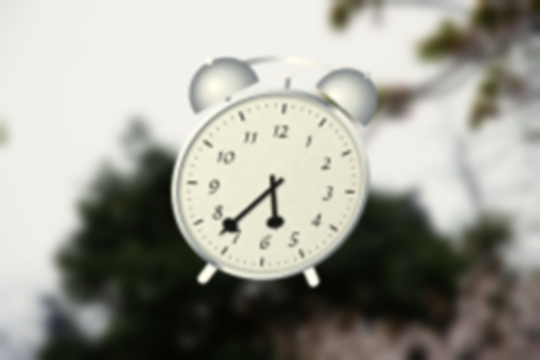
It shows 5,37
